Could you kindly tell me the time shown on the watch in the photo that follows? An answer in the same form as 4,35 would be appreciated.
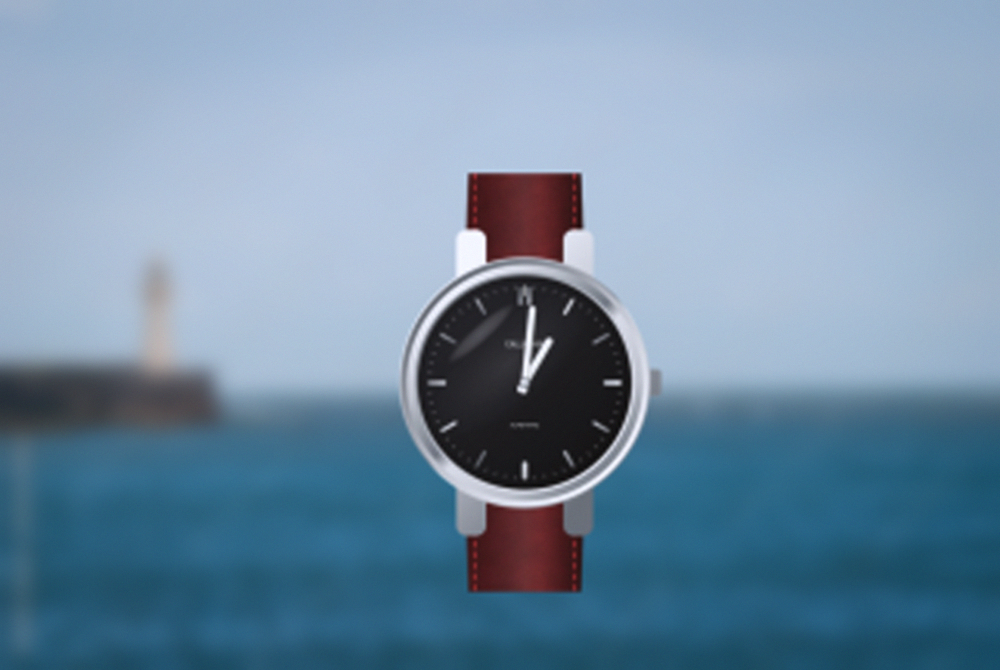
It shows 1,01
